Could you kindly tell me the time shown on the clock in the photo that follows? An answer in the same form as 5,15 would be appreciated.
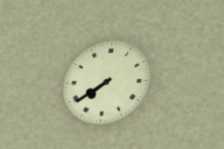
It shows 7,39
